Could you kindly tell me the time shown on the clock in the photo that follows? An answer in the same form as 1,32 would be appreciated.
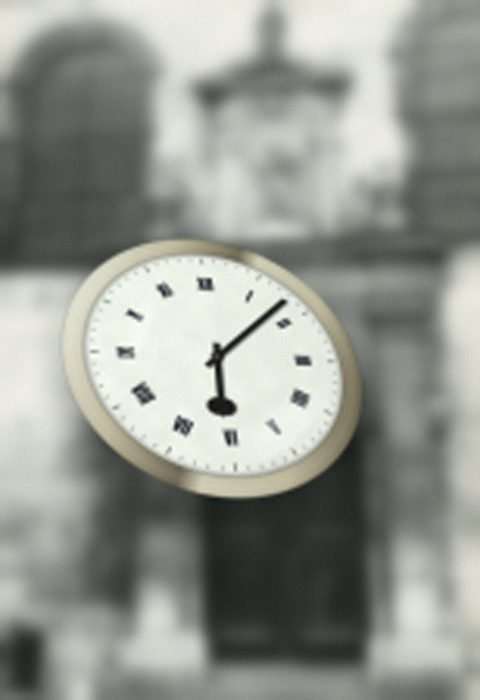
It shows 6,08
